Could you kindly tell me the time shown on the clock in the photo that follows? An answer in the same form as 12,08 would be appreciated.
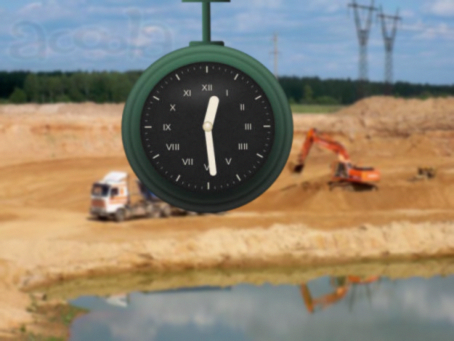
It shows 12,29
